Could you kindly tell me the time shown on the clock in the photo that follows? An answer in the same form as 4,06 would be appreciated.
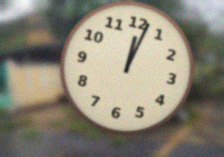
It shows 12,02
